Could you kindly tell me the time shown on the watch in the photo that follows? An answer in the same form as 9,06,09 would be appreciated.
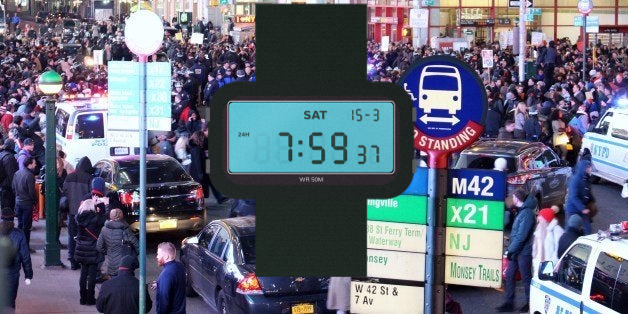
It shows 7,59,37
